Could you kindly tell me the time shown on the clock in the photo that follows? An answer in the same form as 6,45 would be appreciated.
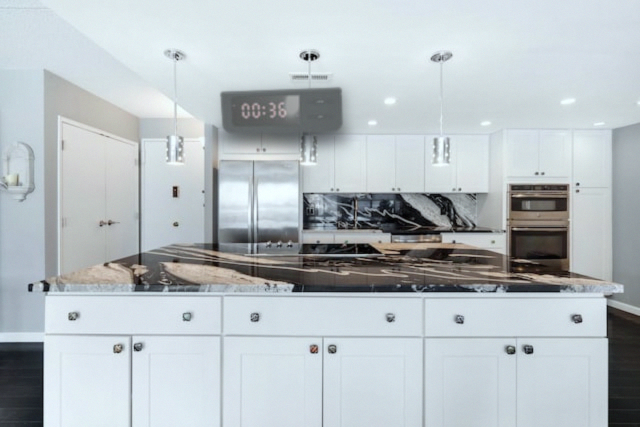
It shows 0,36
